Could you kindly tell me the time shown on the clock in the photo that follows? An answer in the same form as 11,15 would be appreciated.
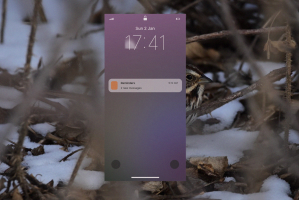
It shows 17,41
